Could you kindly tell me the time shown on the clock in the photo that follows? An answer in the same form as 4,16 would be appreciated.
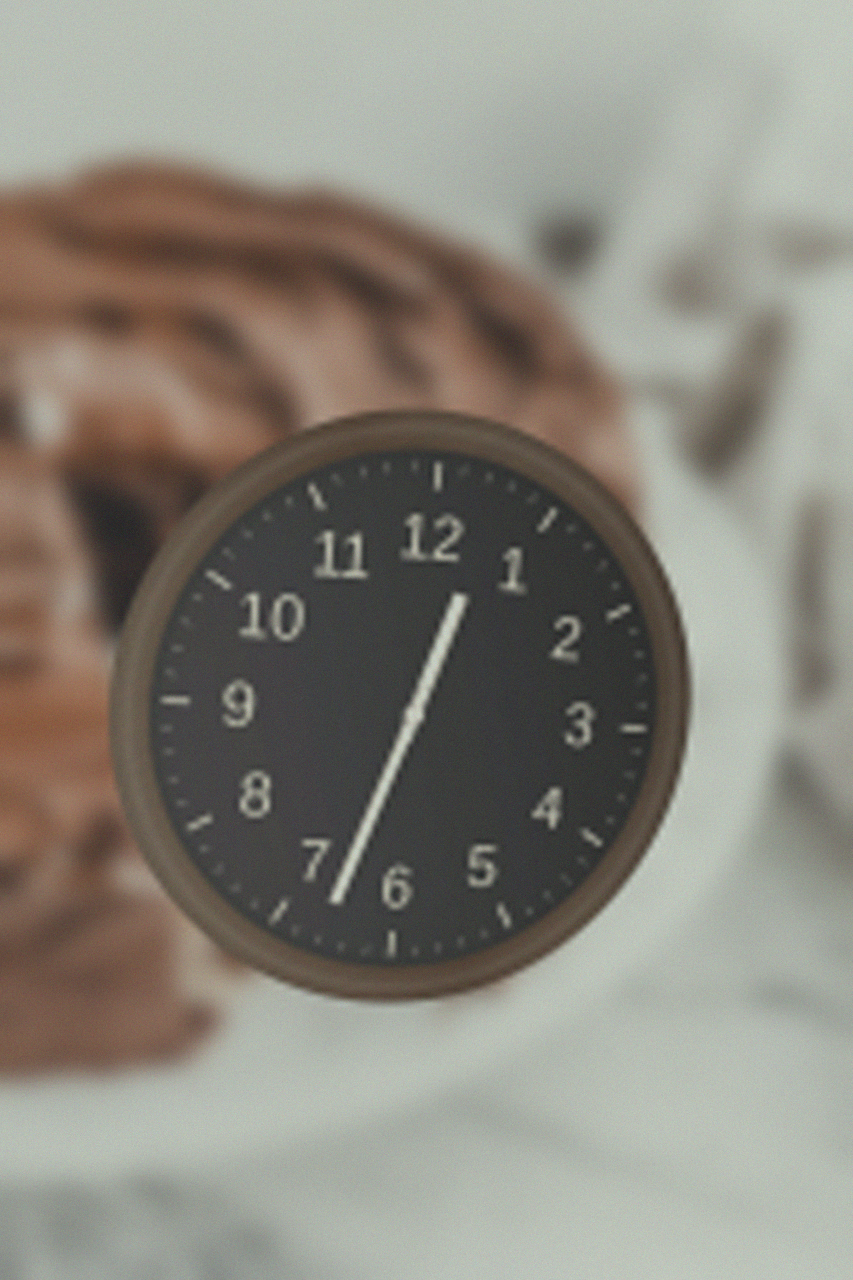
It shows 12,33
